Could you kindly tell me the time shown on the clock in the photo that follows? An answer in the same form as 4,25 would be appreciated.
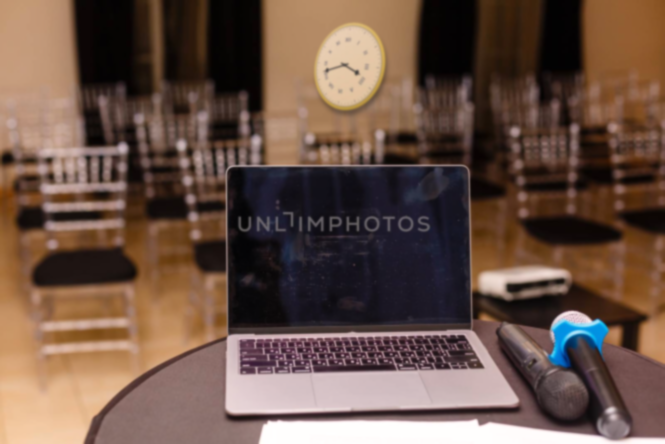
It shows 3,42
